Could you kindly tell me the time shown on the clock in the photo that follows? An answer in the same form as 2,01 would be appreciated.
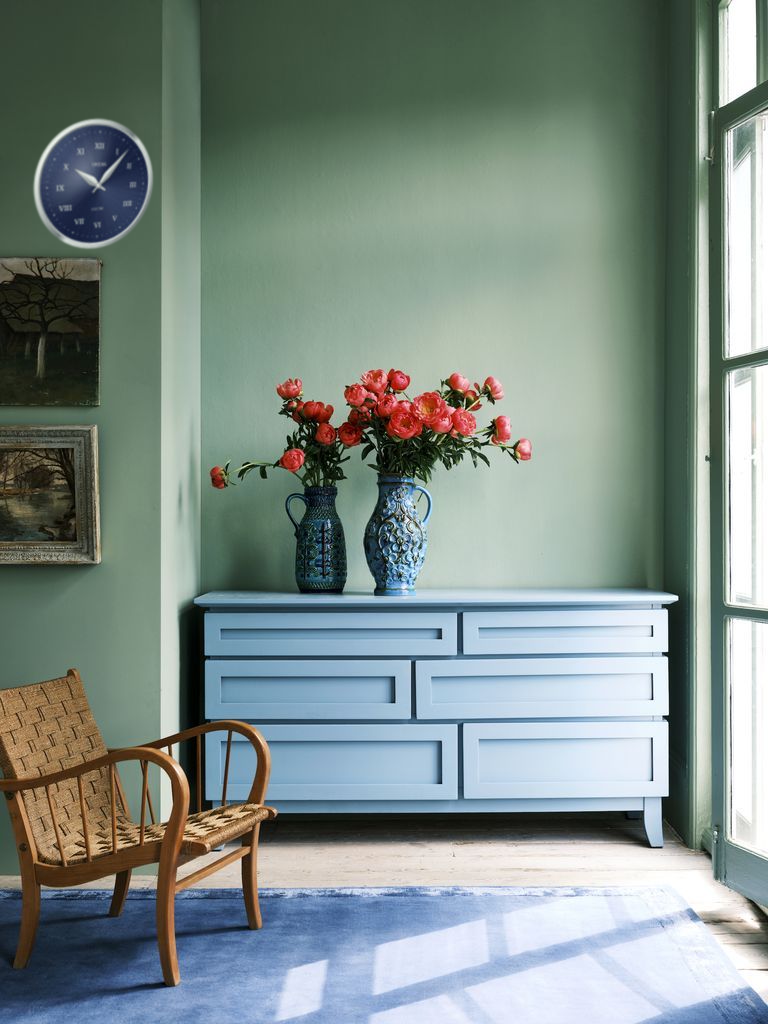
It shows 10,07
